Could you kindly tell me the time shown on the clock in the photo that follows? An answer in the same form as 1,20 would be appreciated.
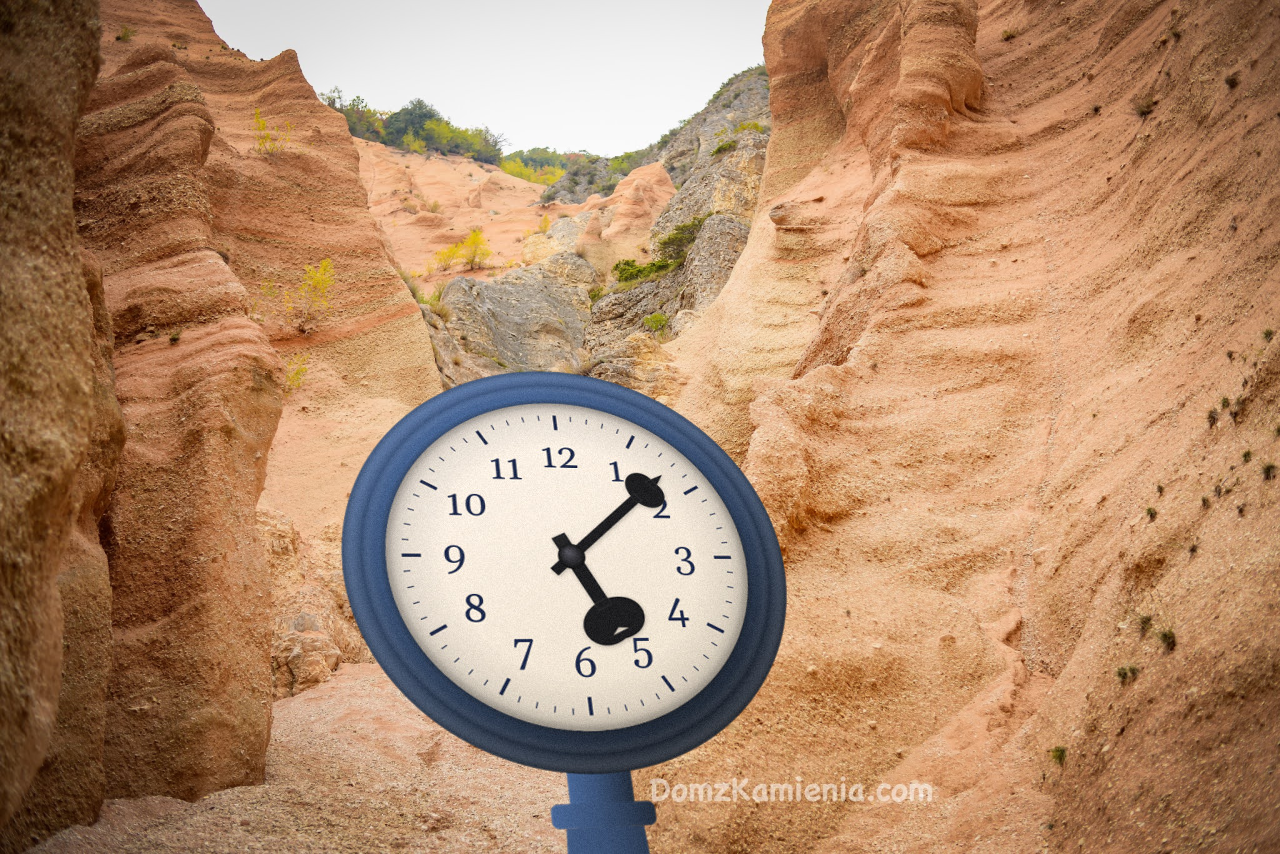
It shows 5,08
